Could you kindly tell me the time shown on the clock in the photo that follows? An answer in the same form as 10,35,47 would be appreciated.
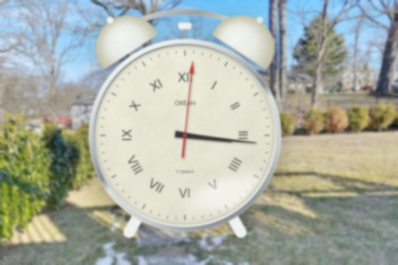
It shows 3,16,01
